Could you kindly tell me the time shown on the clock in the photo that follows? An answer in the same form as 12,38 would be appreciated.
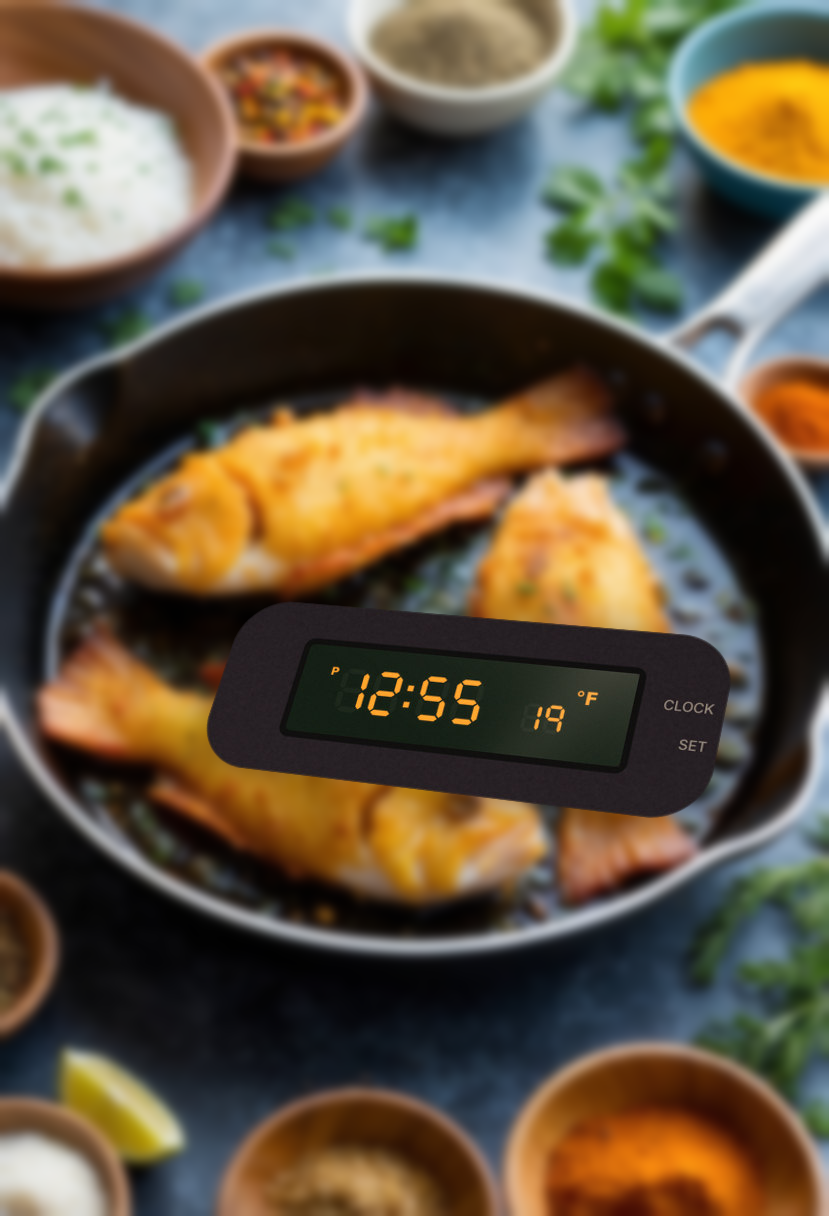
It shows 12,55
